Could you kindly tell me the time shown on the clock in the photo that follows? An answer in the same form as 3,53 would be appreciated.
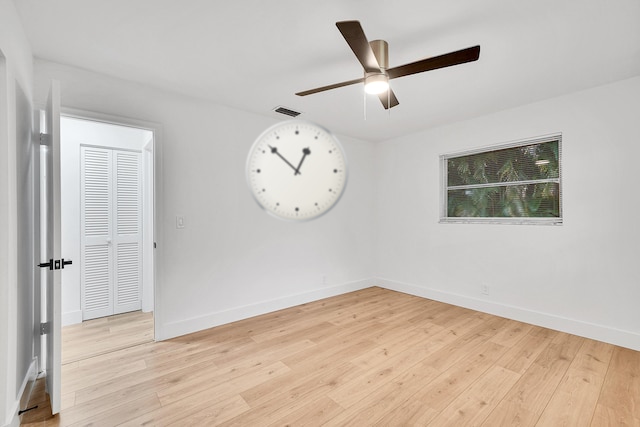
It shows 12,52
